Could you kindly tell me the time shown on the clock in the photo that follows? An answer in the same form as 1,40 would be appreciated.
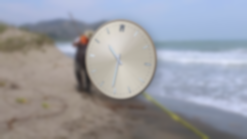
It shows 10,31
